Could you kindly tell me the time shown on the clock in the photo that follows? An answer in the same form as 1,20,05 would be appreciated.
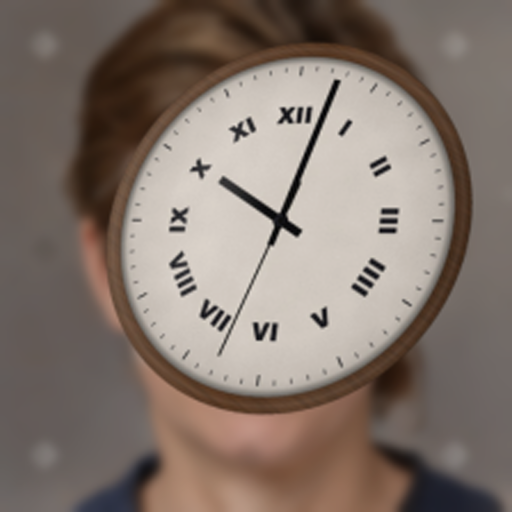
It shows 10,02,33
